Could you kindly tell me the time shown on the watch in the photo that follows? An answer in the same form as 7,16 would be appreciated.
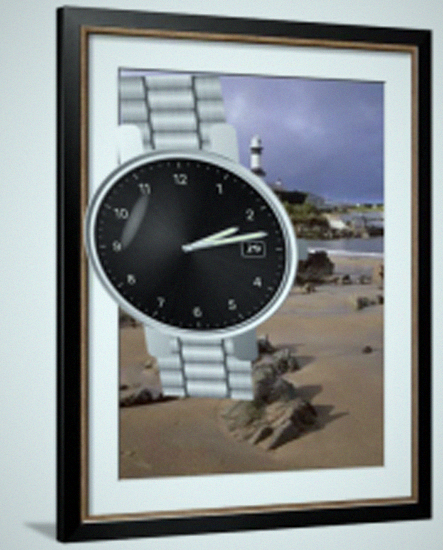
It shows 2,13
